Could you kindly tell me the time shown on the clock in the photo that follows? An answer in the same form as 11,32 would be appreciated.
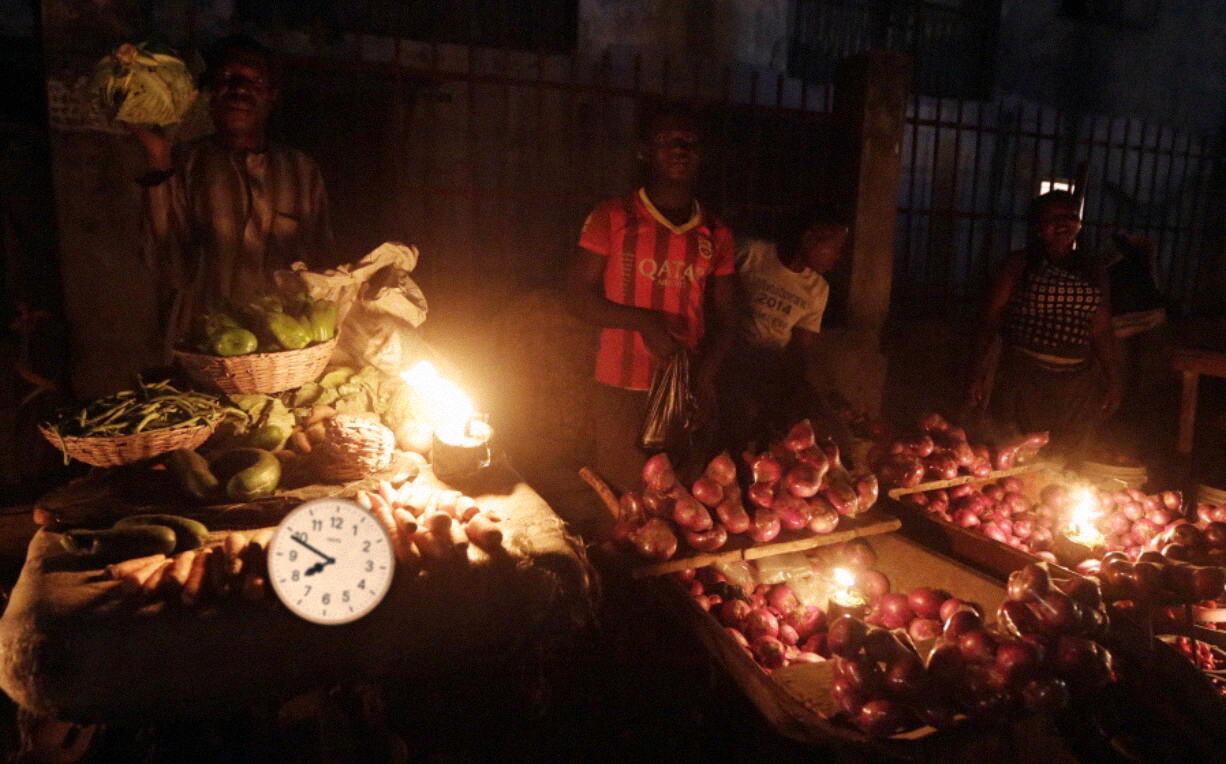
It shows 7,49
